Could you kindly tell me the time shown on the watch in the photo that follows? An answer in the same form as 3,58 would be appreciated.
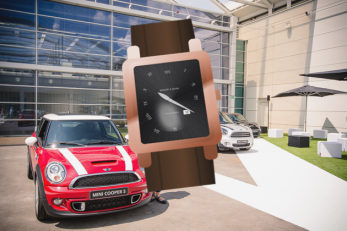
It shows 10,21
